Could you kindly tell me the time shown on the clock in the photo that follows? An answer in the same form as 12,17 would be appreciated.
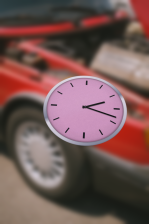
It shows 2,18
